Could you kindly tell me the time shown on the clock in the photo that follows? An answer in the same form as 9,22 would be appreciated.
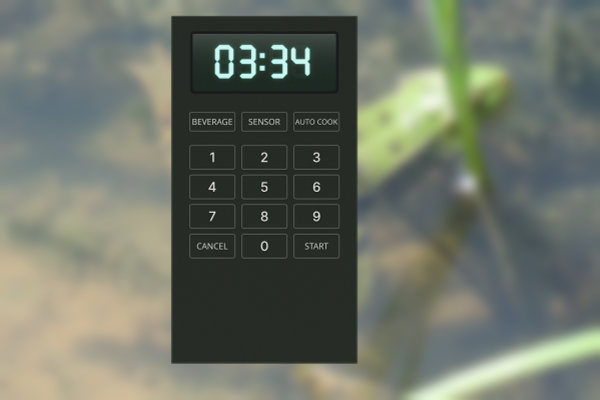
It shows 3,34
